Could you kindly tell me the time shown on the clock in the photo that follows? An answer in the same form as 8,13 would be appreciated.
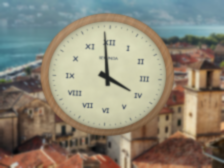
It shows 3,59
